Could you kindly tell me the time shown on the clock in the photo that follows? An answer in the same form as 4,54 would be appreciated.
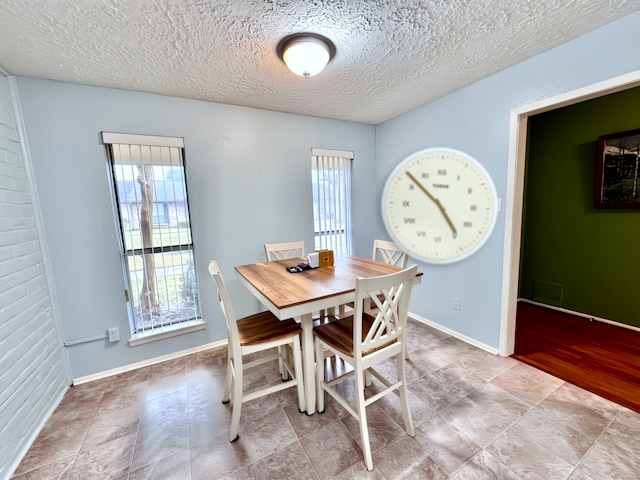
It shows 4,52
